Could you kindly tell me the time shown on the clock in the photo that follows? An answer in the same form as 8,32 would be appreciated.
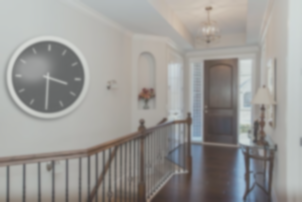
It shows 3,30
